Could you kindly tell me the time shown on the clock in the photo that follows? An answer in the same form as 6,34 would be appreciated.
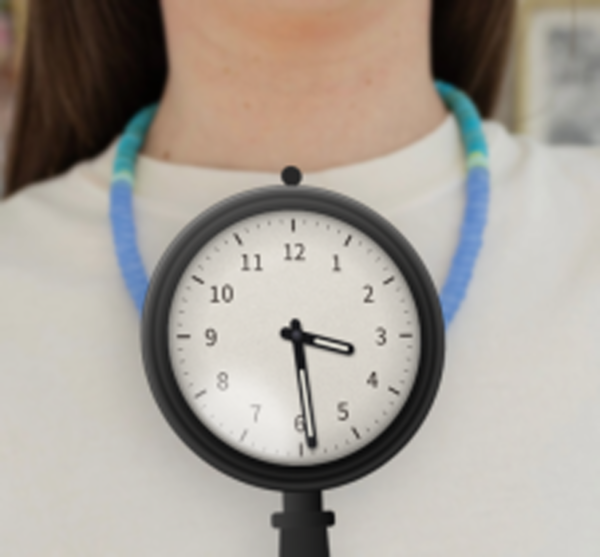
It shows 3,29
